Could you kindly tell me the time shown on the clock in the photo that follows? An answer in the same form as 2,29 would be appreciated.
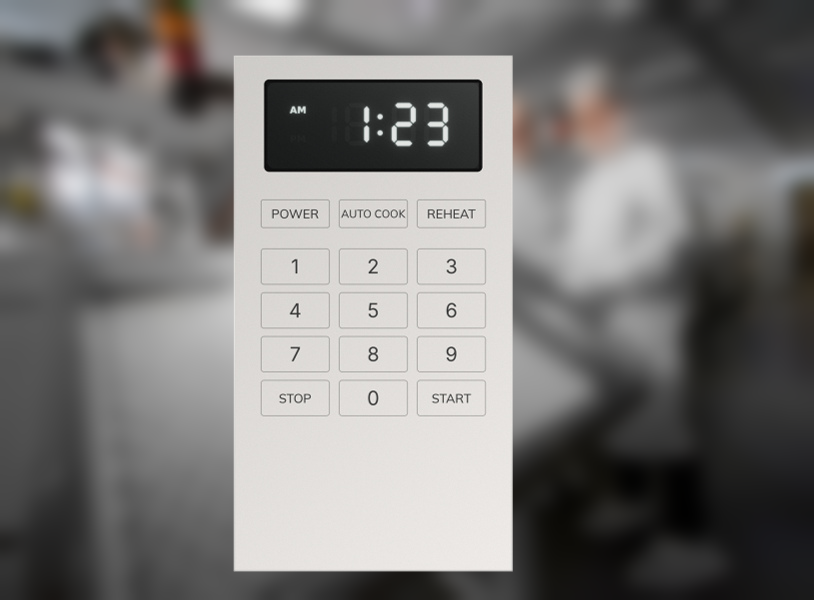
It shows 1,23
